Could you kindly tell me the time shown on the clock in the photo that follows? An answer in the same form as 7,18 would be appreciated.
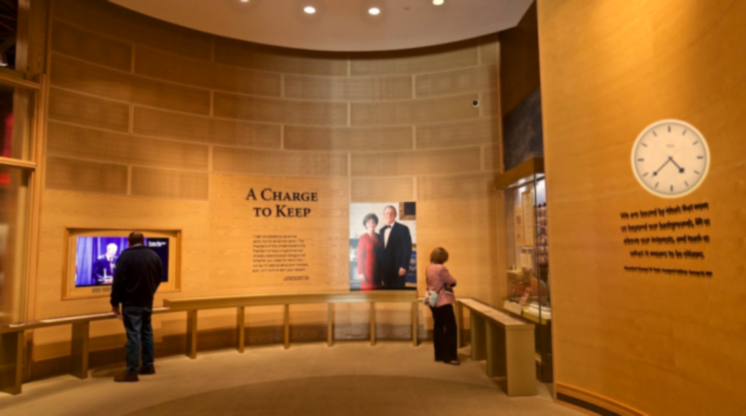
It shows 4,38
